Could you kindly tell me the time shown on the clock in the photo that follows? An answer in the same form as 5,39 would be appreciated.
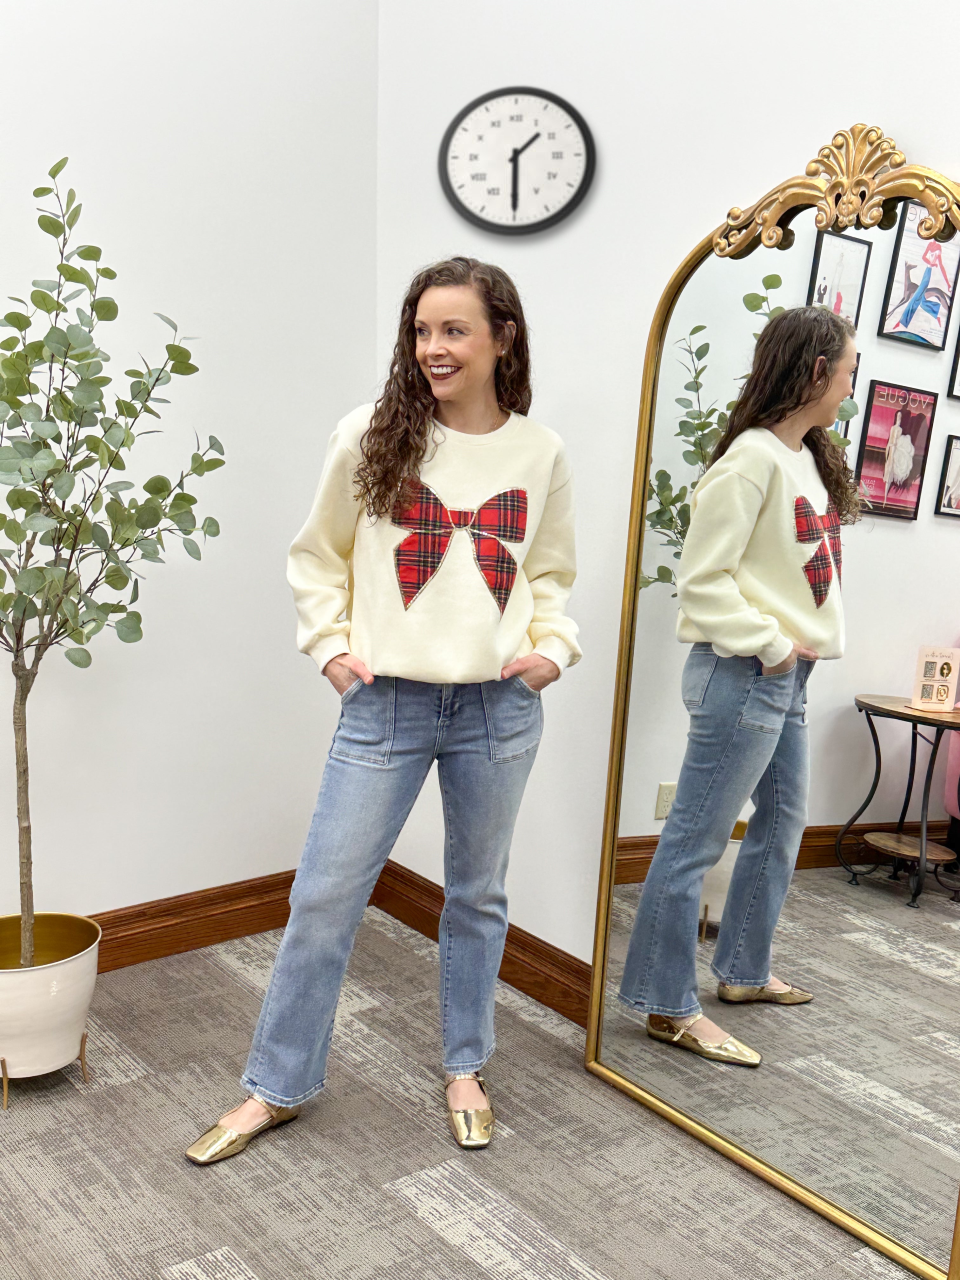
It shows 1,30
